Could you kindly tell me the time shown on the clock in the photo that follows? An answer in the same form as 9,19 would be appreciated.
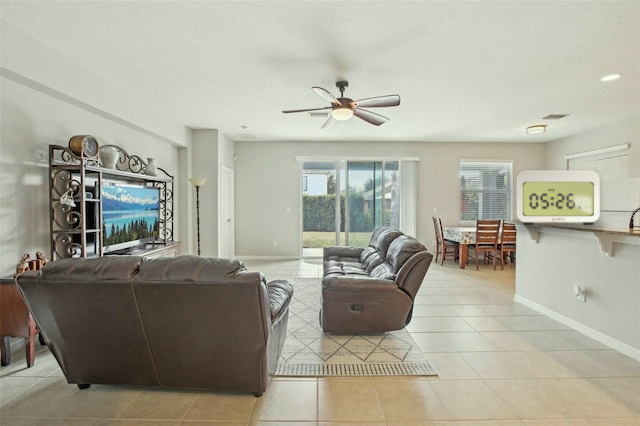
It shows 5,26
